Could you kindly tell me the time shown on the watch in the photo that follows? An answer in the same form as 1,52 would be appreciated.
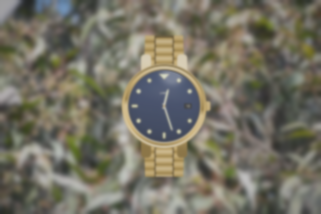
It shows 12,27
